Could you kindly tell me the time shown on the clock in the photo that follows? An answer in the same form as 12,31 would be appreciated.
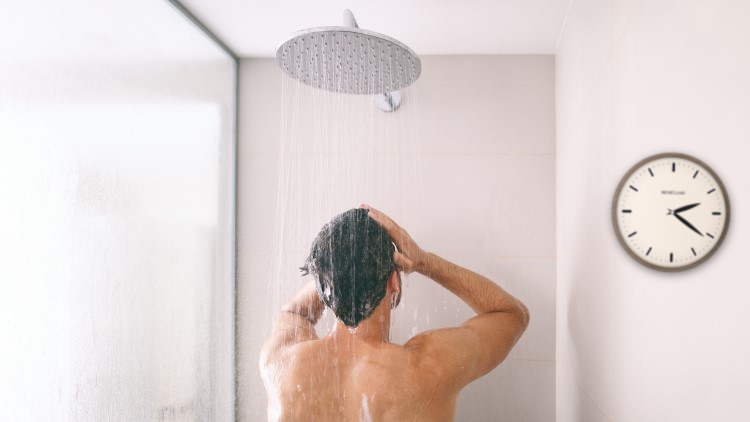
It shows 2,21
